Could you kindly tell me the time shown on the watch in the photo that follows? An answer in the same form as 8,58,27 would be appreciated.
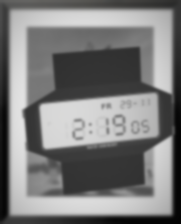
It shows 2,19,05
